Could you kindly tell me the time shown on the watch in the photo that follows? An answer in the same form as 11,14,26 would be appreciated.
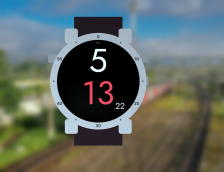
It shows 5,13,22
